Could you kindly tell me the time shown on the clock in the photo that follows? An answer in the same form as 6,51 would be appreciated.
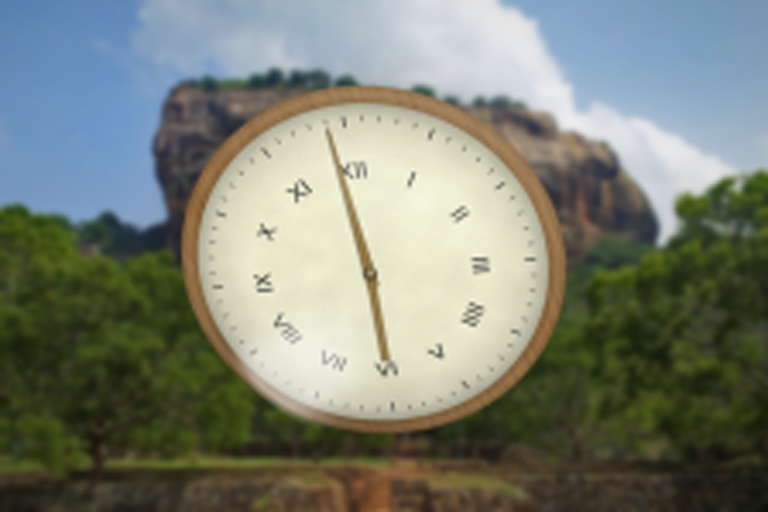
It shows 5,59
